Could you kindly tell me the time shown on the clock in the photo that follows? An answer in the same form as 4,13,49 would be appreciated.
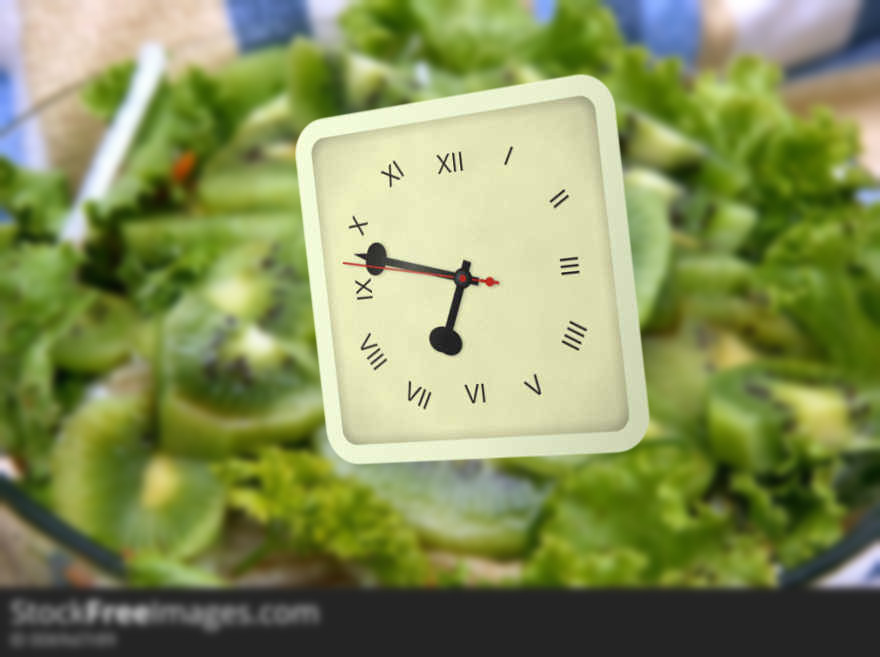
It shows 6,47,47
